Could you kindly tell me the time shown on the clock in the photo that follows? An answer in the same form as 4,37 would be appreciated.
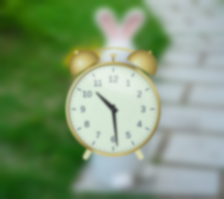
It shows 10,29
